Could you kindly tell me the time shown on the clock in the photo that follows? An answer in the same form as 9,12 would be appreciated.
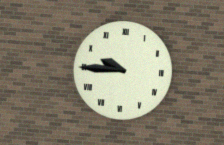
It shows 9,45
